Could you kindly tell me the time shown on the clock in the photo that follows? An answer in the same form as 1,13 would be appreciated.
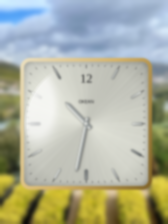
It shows 10,32
